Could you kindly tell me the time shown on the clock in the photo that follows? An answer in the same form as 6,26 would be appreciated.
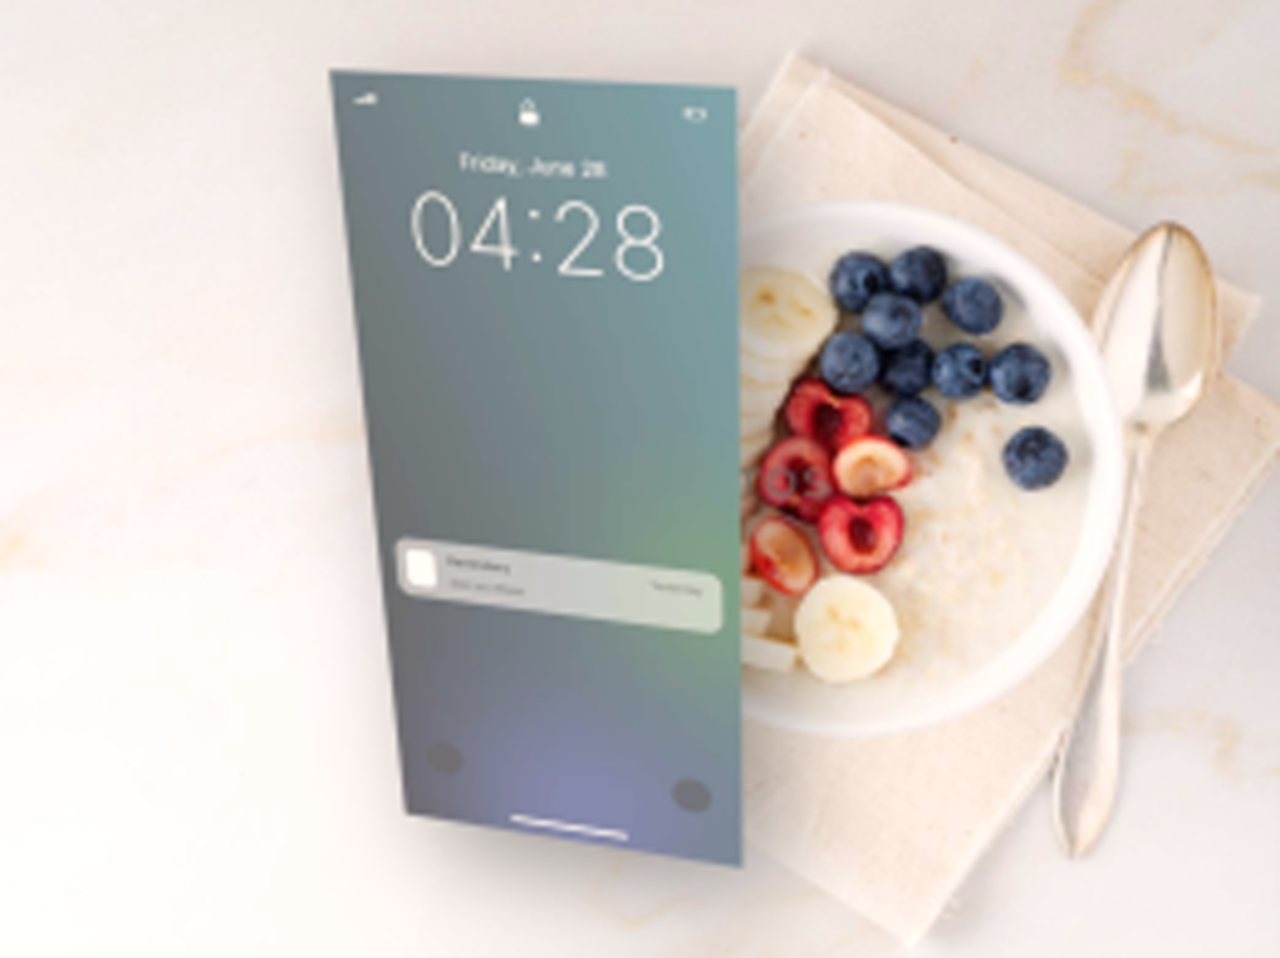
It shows 4,28
